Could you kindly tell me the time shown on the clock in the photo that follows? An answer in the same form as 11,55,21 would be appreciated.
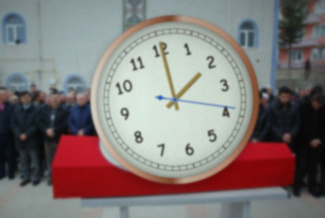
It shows 2,00,19
